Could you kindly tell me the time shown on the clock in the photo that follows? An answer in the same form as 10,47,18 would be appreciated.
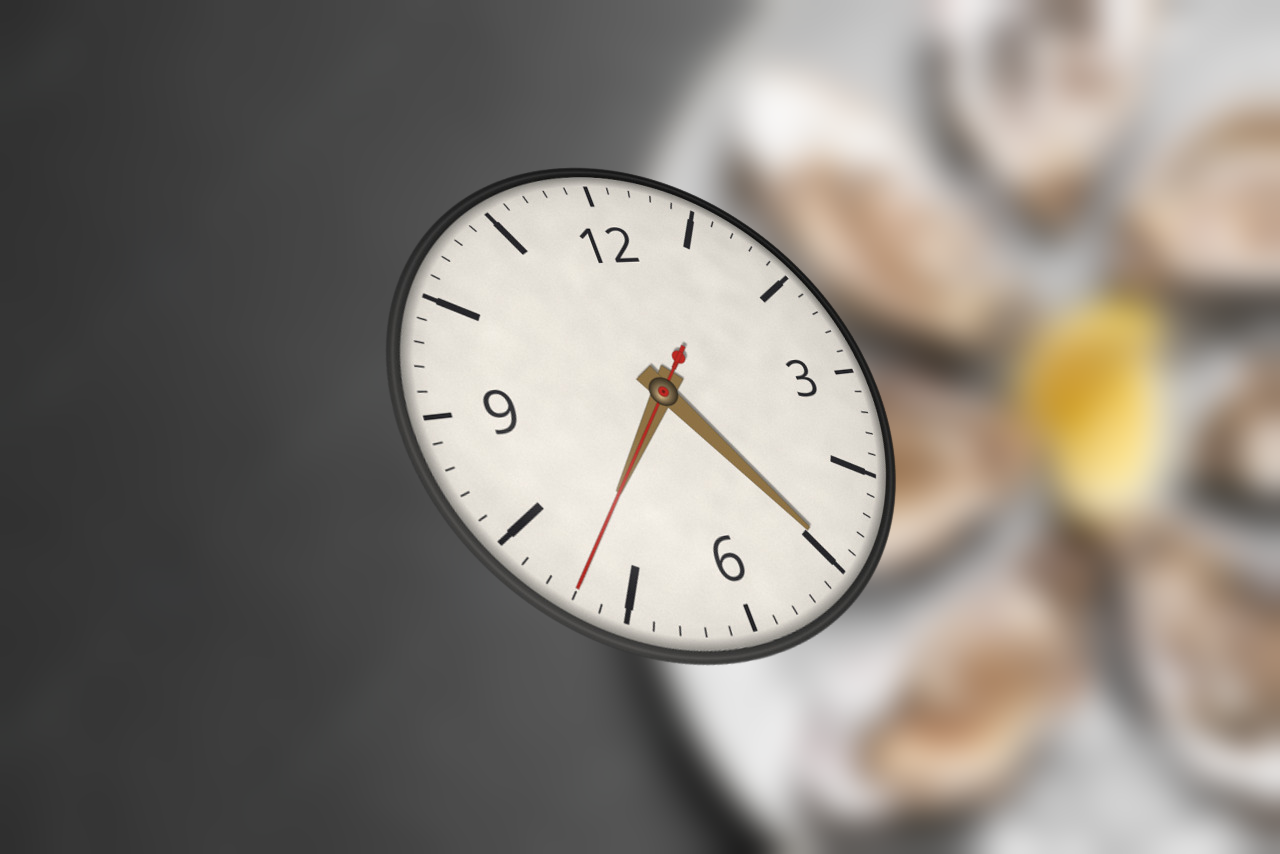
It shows 7,24,37
